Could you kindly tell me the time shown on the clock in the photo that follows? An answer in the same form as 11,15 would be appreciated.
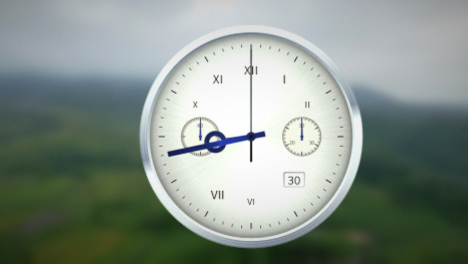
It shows 8,43
